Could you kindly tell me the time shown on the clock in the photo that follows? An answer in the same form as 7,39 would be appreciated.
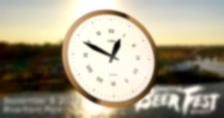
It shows 12,49
